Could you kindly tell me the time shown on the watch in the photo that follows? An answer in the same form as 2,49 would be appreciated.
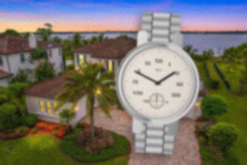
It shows 1,49
